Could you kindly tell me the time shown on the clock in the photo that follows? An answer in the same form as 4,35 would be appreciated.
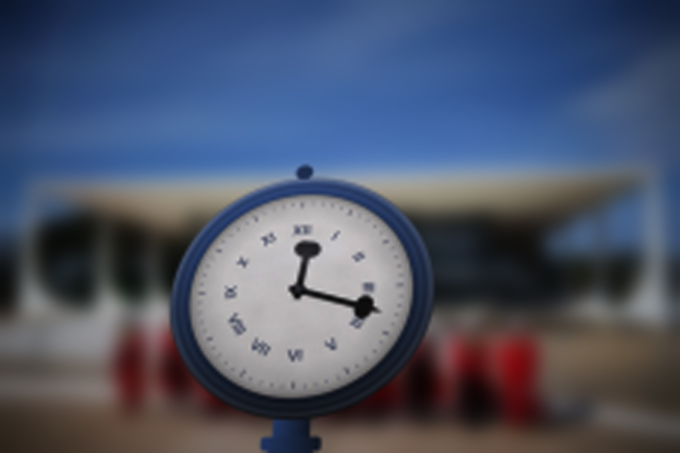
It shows 12,18
